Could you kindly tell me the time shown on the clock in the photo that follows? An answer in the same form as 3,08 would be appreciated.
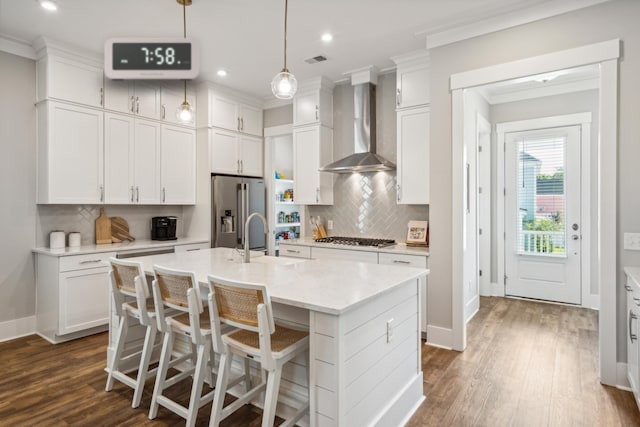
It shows 7,58
